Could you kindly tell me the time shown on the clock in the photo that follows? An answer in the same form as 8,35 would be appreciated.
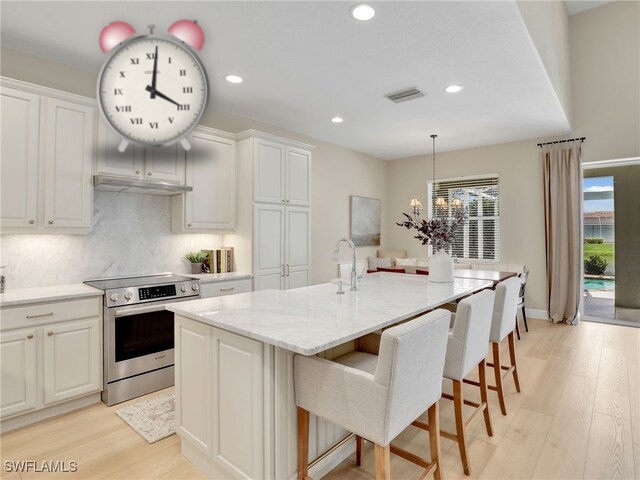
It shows 4,01
